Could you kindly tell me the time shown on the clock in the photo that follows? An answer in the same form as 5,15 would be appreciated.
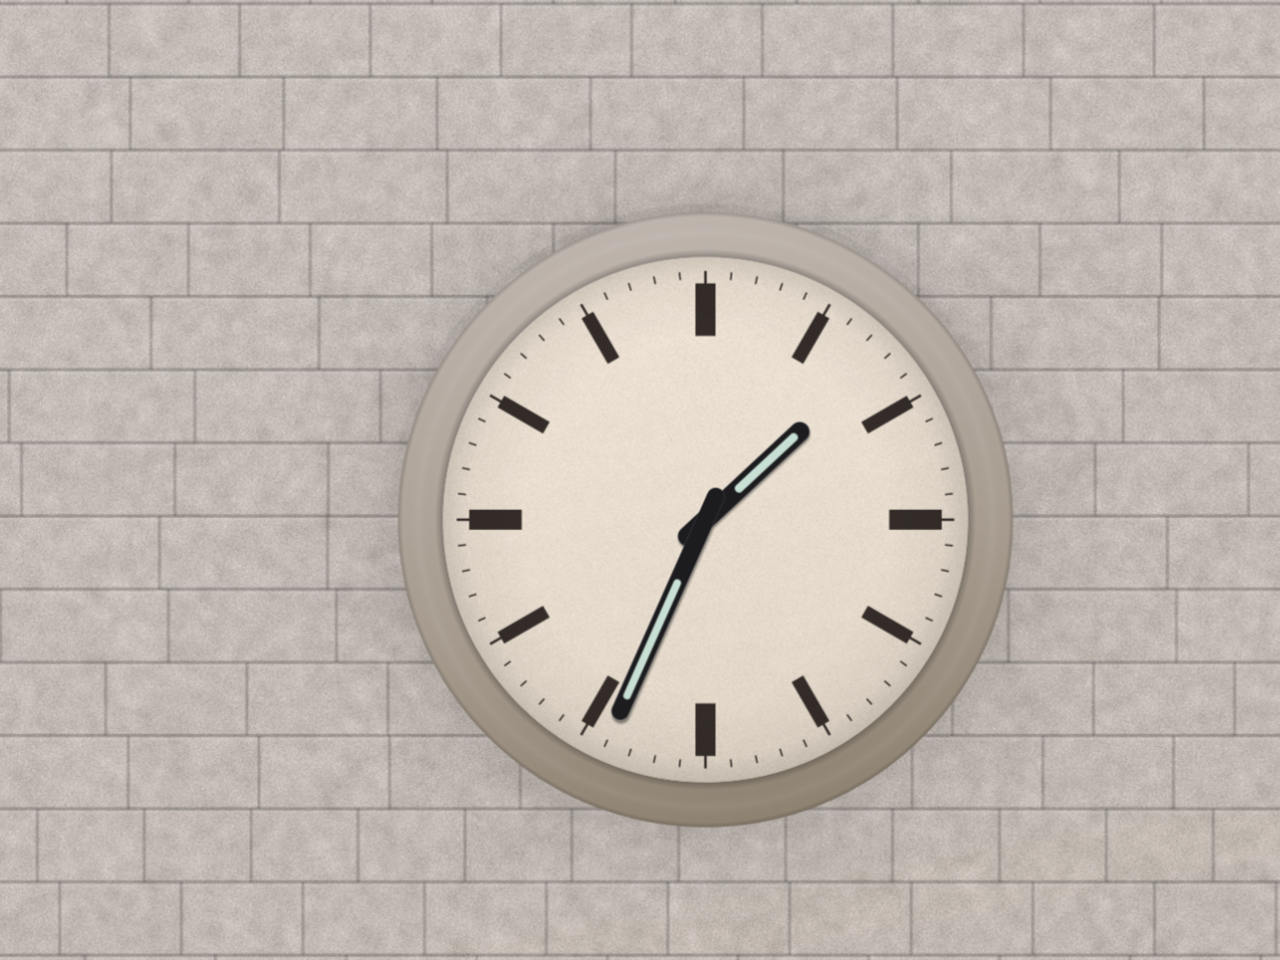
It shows 1,34
